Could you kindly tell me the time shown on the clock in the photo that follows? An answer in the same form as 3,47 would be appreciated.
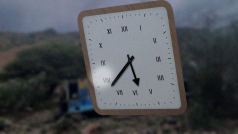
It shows 5,38
